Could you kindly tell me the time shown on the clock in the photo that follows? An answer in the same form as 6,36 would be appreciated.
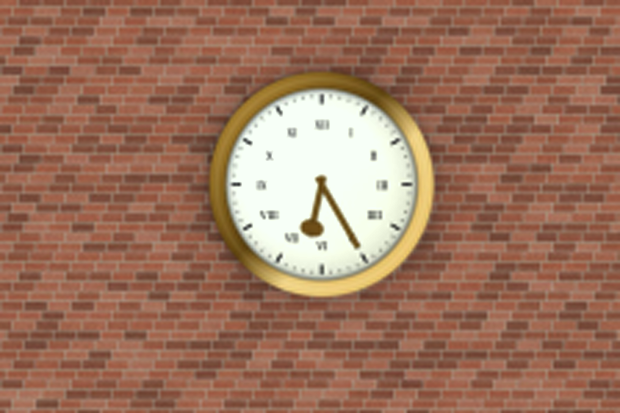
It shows 6,25
